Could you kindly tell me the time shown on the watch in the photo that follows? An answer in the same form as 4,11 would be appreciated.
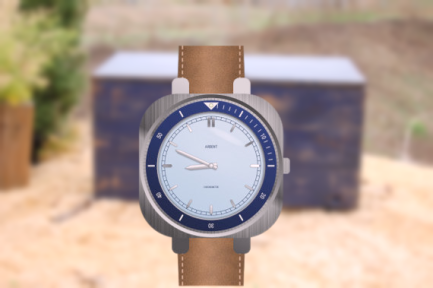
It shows 8,49
